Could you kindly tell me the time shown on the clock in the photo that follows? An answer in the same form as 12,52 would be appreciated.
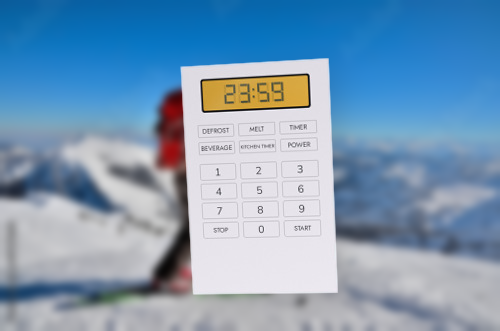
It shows 23,59
